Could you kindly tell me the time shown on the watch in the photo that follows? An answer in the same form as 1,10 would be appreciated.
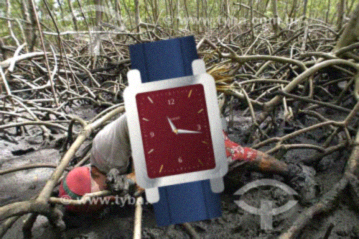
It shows 11,17
